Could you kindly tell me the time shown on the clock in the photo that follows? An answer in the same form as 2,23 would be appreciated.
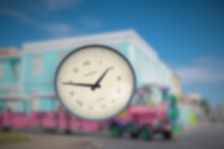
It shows 1,49
